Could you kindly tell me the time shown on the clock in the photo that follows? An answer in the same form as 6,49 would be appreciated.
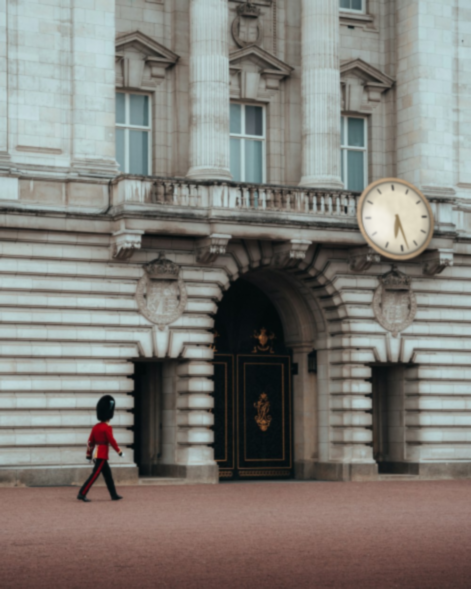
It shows 6,28
